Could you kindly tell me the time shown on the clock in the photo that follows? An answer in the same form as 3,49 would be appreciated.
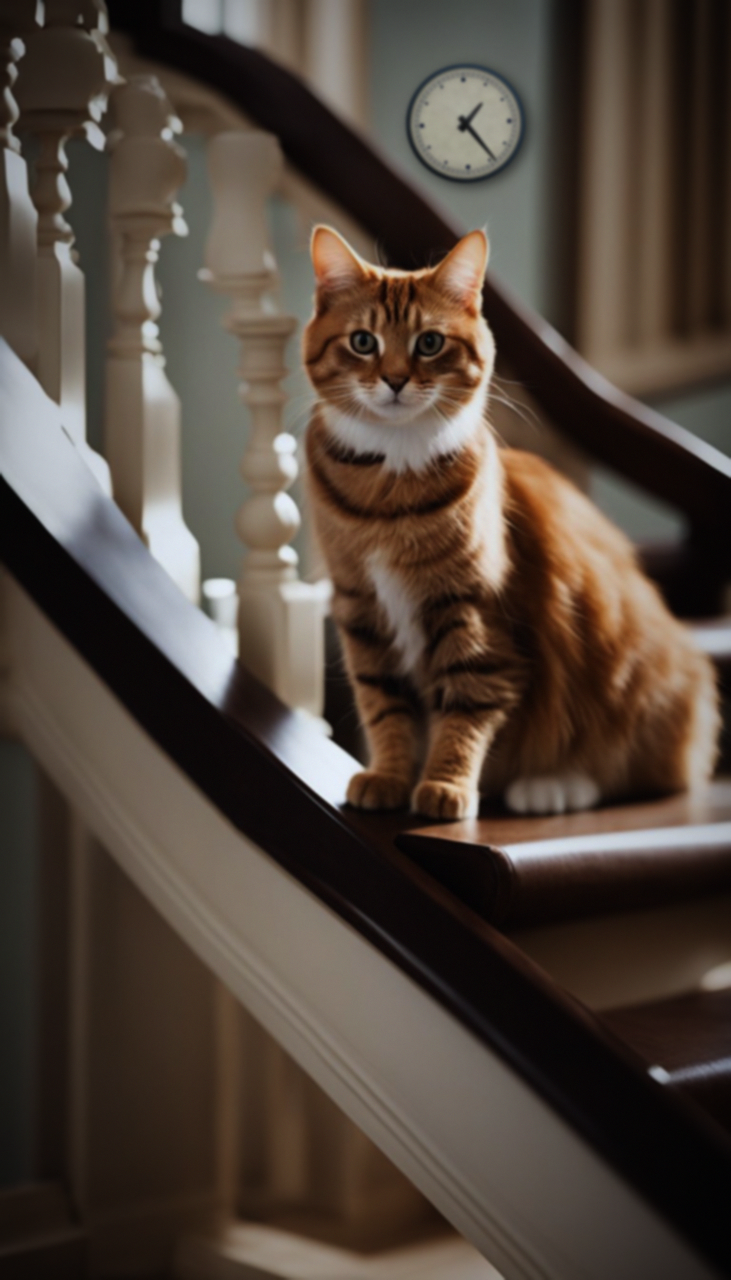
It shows 1,24
